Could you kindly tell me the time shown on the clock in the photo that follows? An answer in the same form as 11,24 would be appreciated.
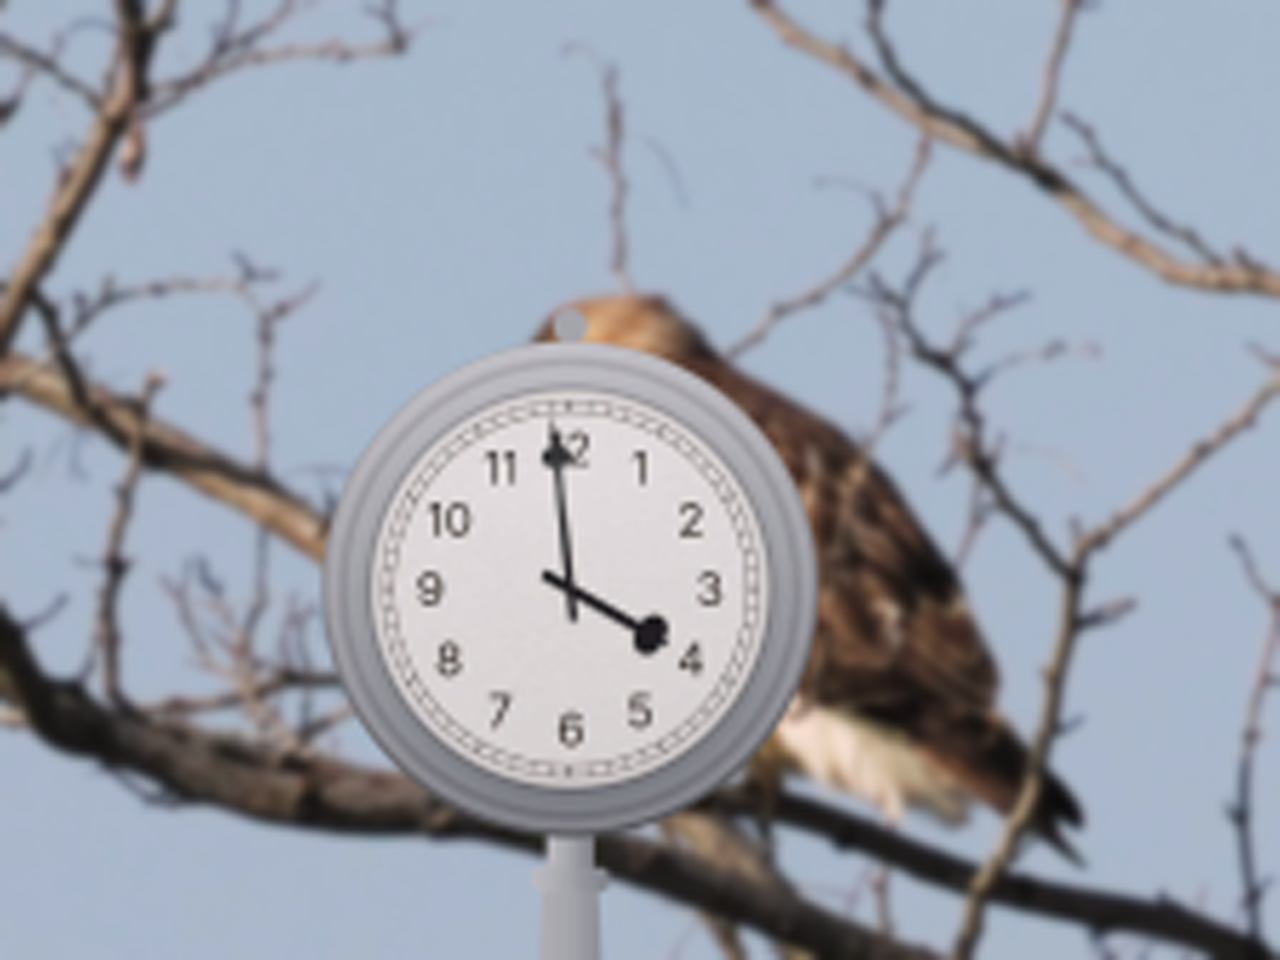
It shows 3,59
